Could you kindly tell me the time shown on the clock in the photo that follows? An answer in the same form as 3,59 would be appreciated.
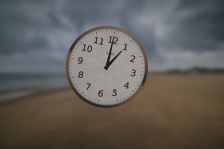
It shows 1,00
